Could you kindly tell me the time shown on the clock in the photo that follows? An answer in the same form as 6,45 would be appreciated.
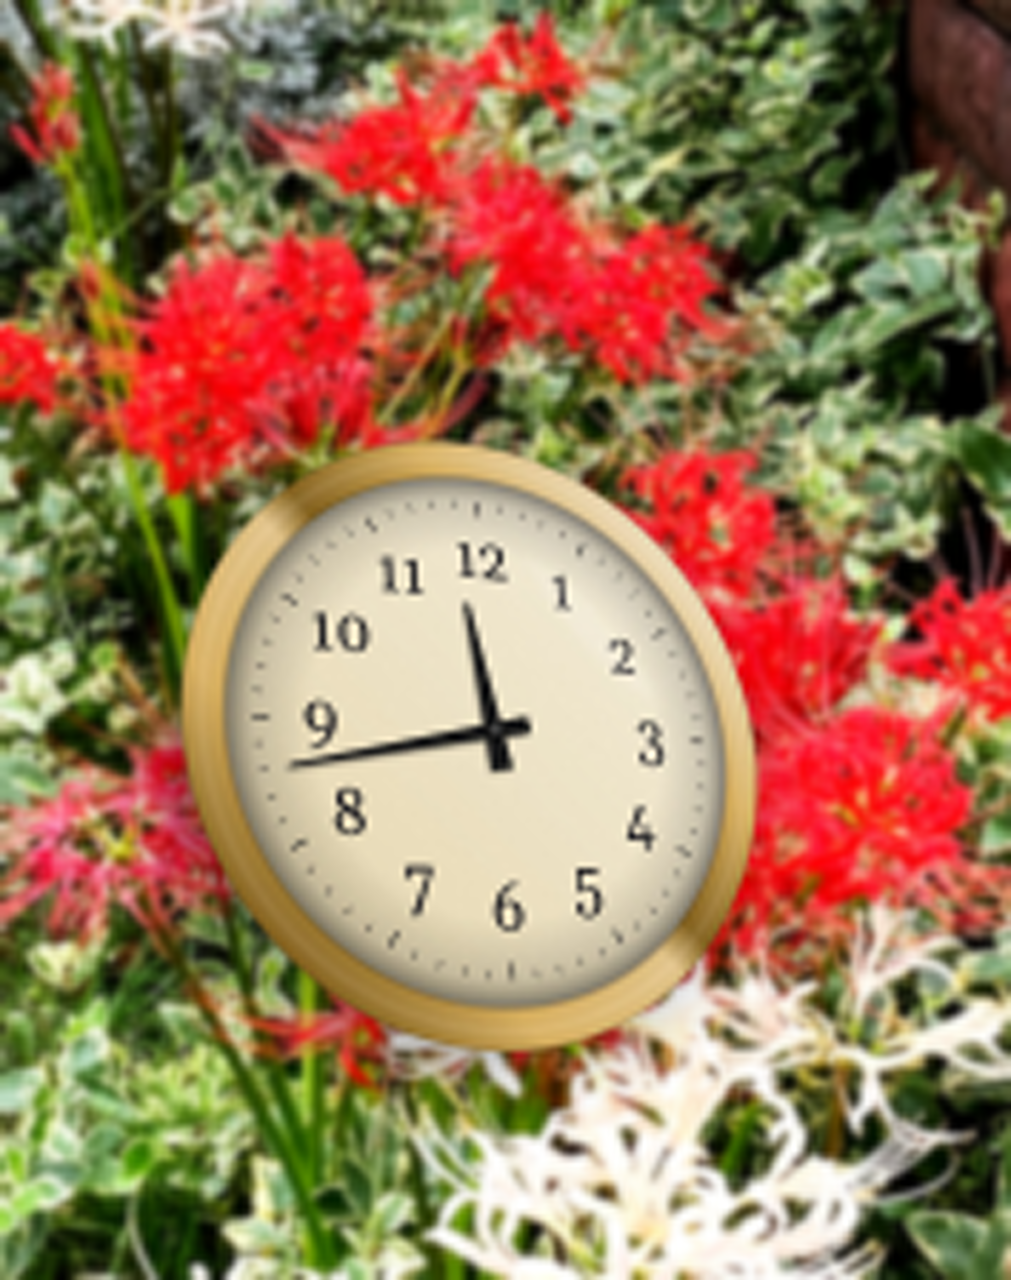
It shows 11,43
